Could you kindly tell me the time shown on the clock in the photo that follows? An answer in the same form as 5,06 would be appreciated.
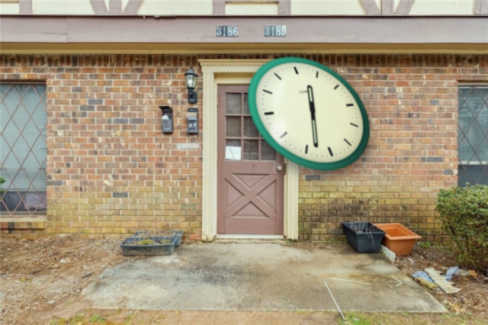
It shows 12,33
